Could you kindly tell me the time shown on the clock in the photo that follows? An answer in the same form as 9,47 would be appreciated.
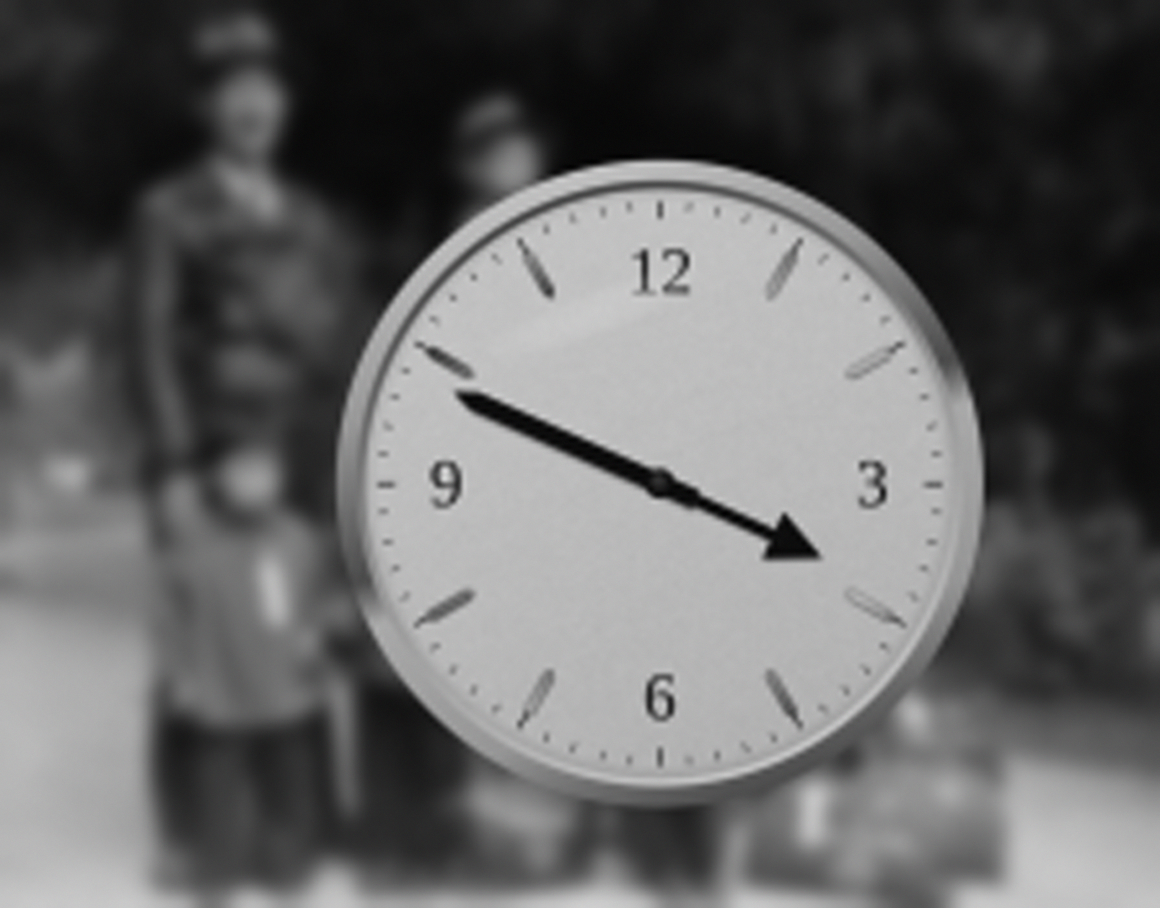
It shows 3,49
